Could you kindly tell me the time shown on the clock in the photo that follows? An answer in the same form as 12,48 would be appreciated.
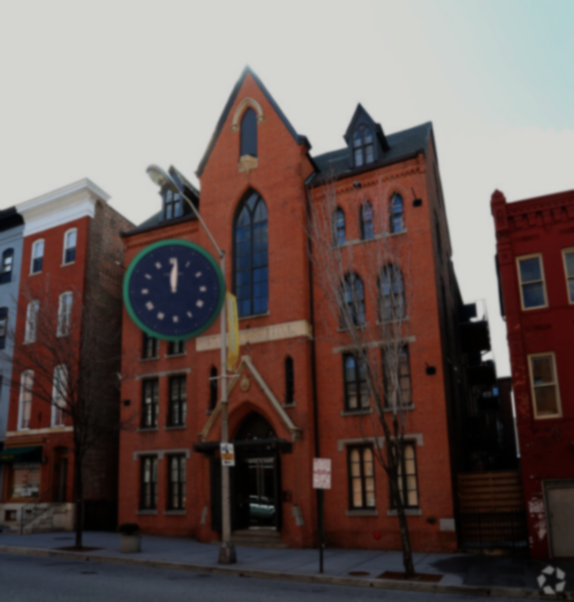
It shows 12,01
